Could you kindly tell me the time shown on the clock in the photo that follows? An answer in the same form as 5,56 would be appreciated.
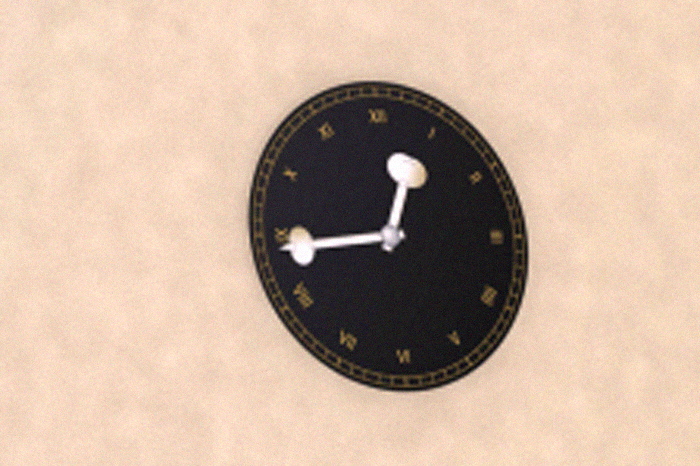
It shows 12,44
